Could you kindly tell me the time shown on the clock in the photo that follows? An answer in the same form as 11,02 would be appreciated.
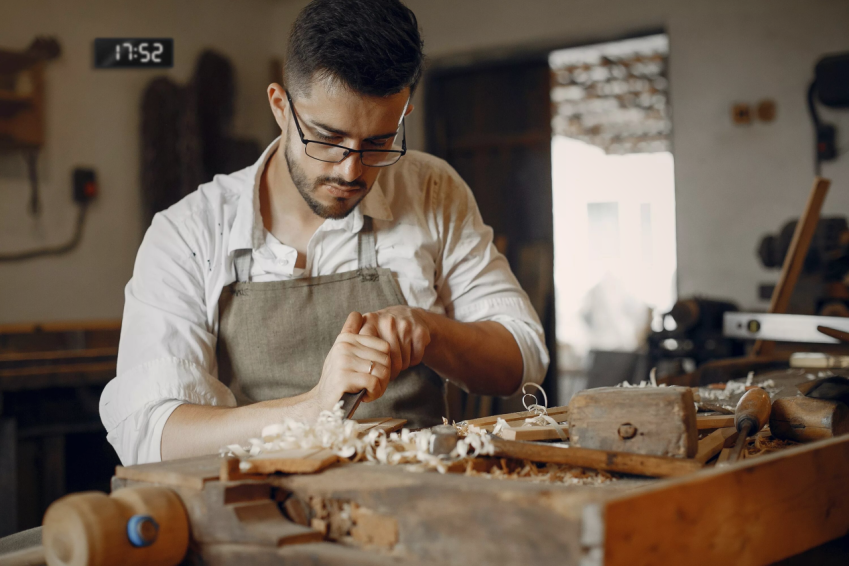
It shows 17,52
